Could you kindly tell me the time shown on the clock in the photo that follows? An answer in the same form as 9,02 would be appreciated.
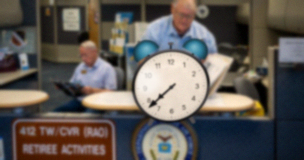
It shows 7,38
